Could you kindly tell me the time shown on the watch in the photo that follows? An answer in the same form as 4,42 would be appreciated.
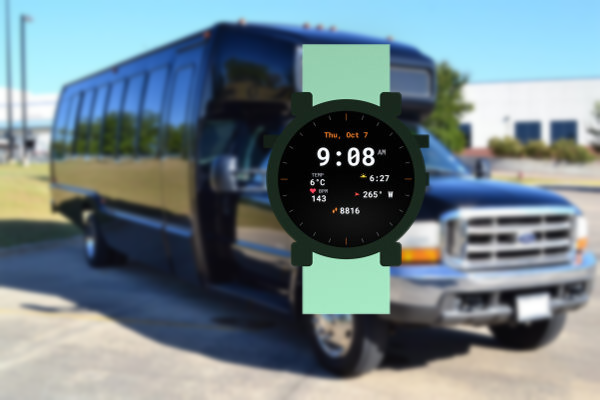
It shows 9,08
